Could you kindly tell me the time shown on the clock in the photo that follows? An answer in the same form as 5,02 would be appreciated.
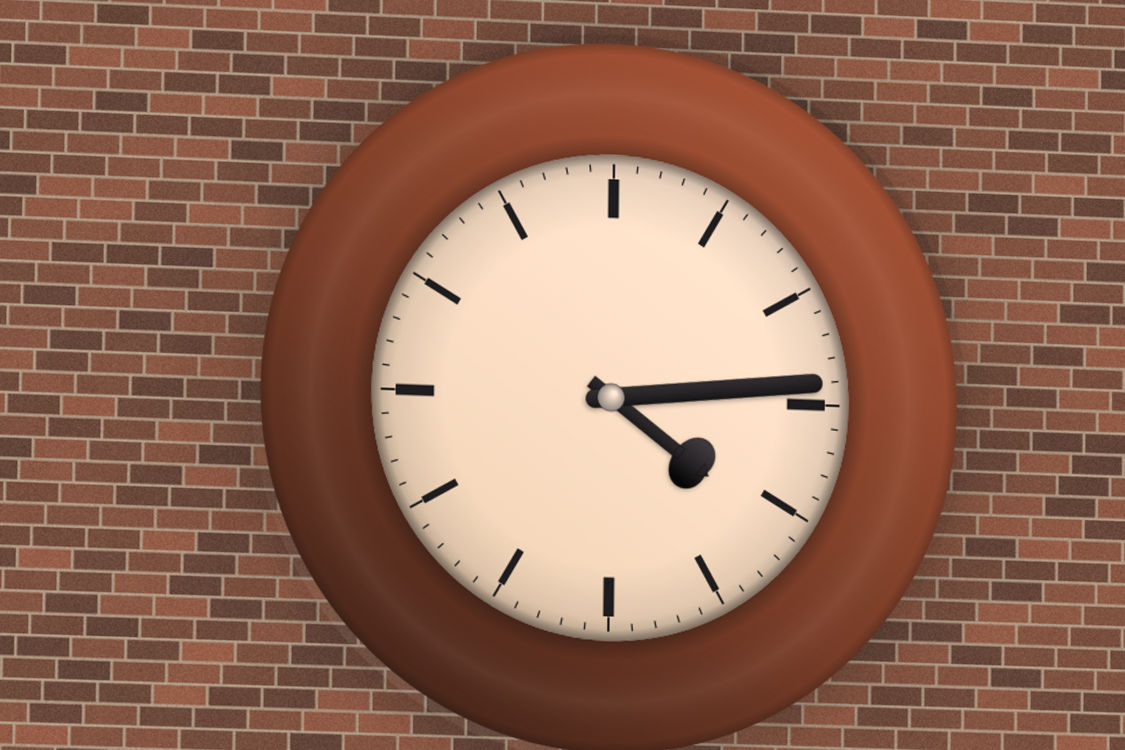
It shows 4,14
